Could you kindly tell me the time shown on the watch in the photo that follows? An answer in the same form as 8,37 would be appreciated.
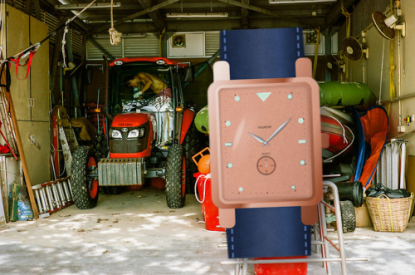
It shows 10,08
